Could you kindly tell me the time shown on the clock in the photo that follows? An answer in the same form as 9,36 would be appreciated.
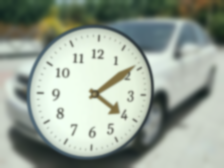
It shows 4,09
